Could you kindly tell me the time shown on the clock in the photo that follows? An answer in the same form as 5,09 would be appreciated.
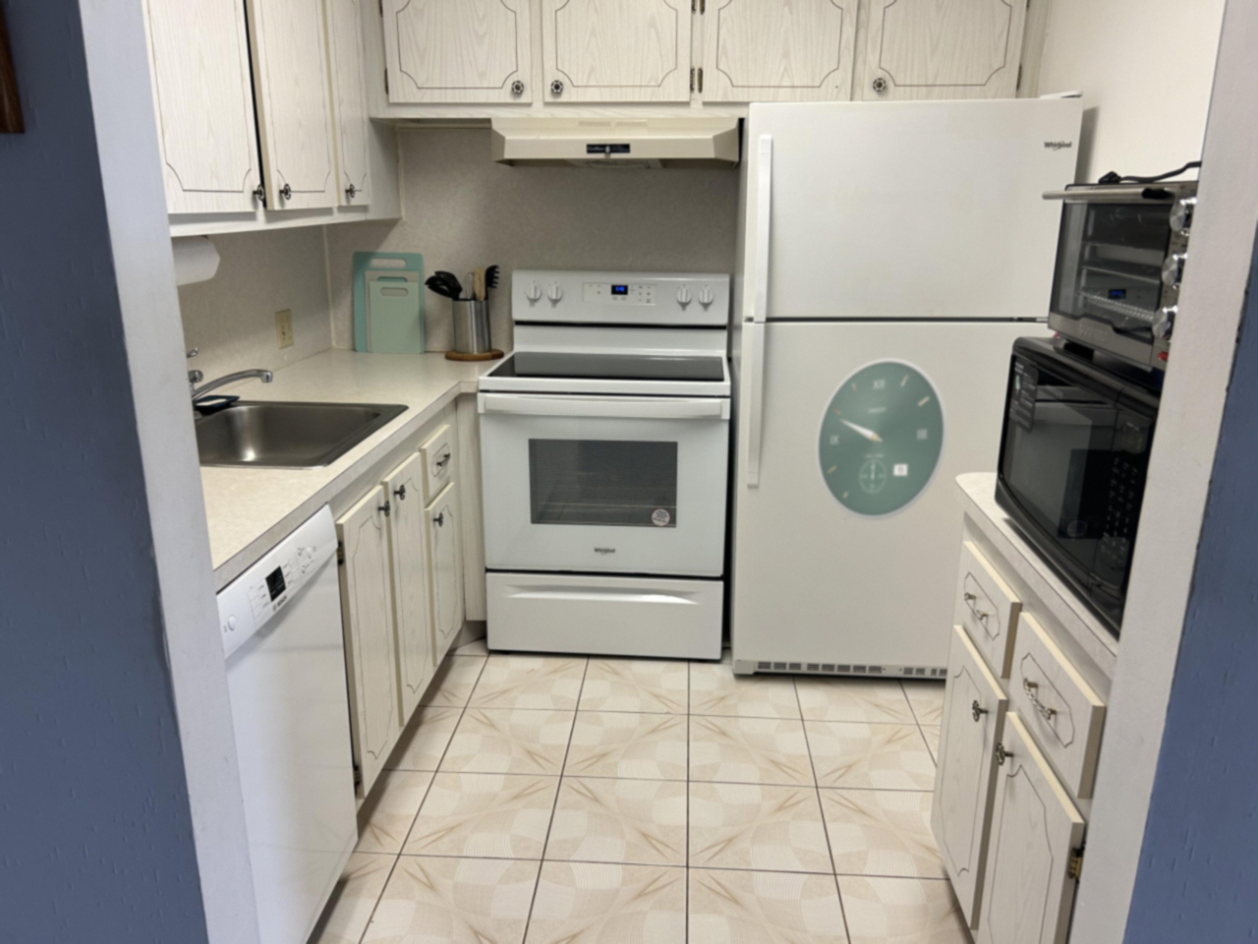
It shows 9,49
